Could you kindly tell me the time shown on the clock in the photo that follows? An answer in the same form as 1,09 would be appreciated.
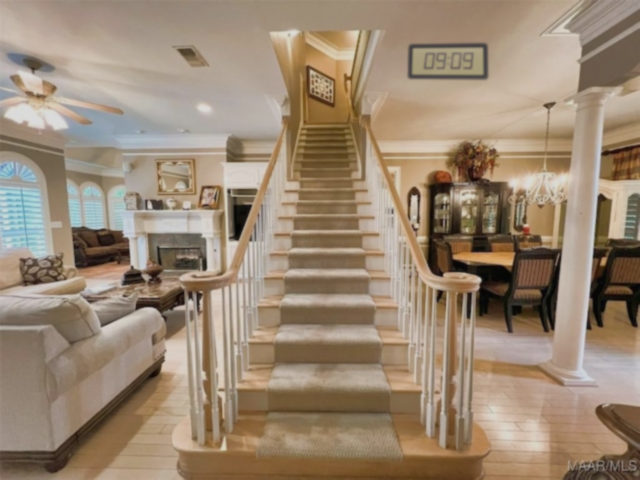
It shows 9,09
